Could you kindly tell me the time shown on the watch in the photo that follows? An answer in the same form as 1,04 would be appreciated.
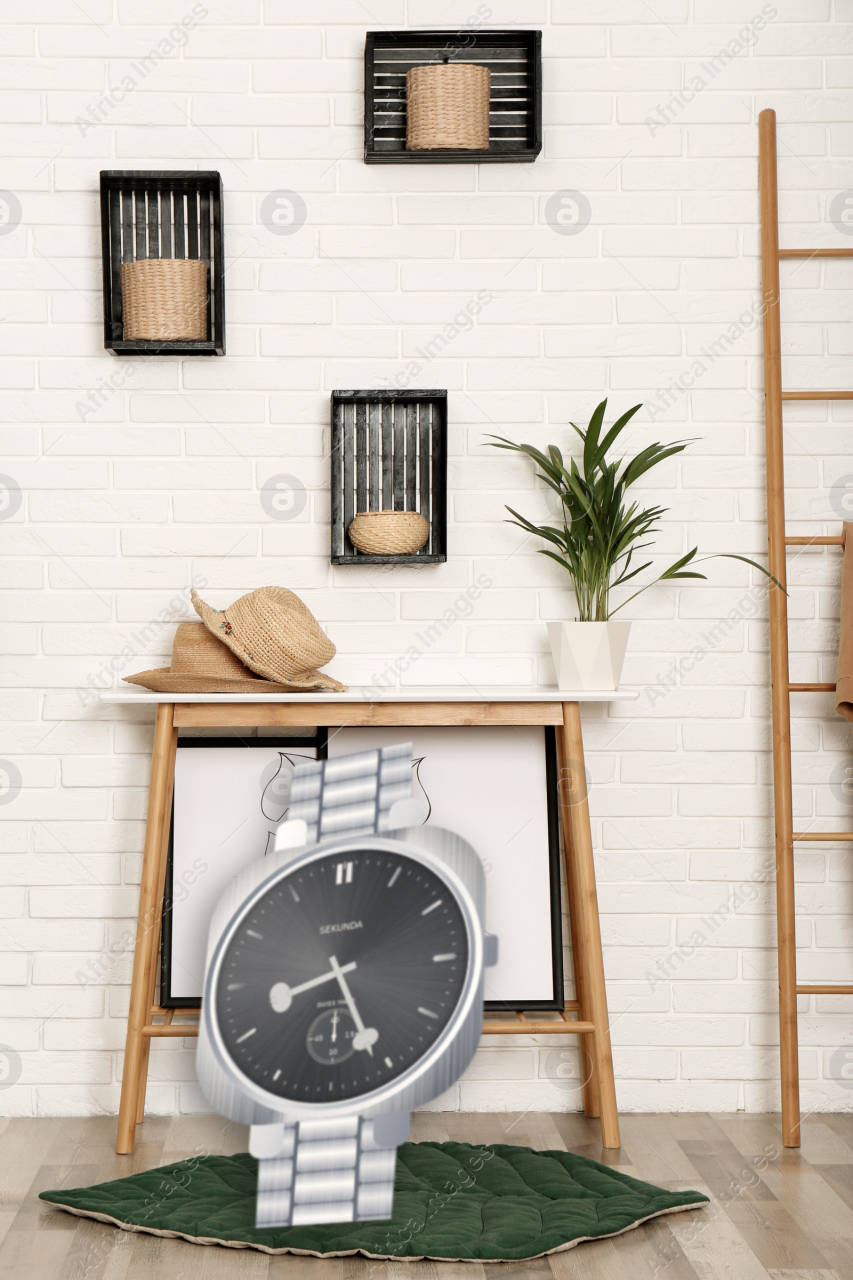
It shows 8,26
